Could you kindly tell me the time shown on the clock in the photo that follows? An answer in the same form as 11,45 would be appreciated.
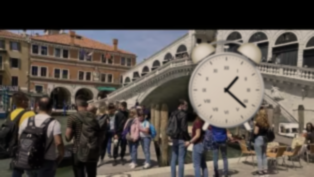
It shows 1,22
